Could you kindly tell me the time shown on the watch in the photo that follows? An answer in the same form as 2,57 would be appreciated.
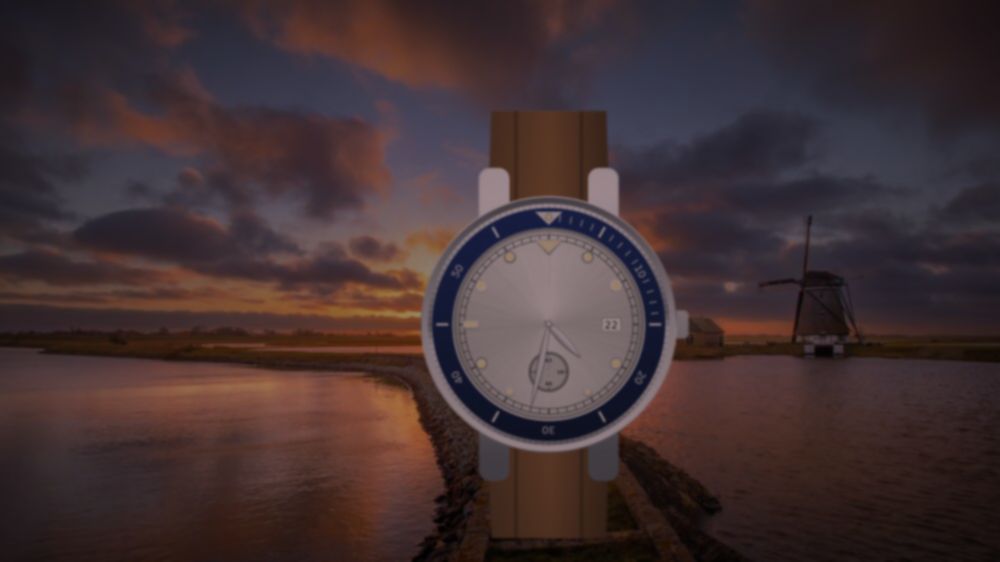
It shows 4,32
